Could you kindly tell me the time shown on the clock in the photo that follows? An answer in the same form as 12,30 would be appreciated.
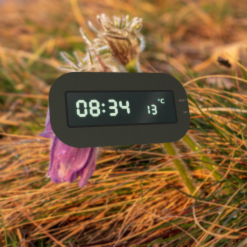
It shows 8,34
